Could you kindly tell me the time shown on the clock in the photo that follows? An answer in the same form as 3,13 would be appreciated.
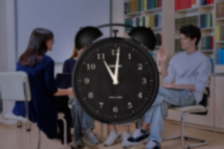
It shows 11,01
